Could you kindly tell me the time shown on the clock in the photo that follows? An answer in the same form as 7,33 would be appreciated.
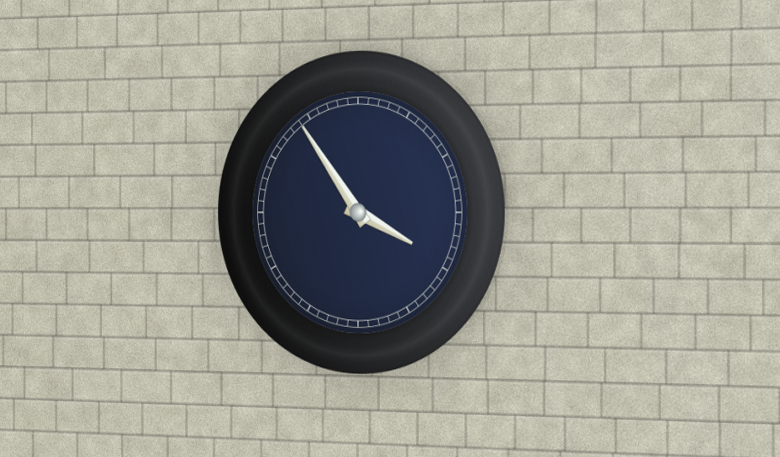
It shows 3,54
